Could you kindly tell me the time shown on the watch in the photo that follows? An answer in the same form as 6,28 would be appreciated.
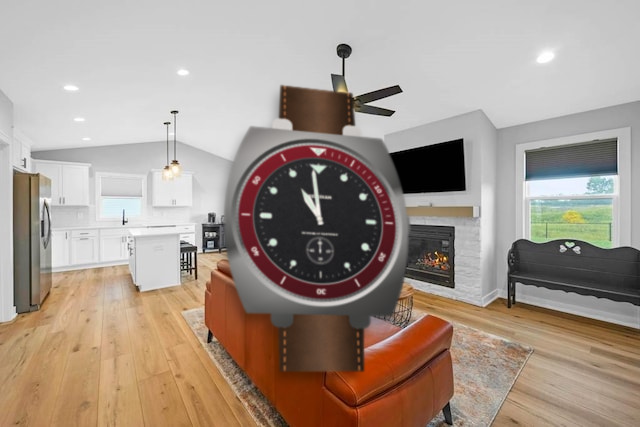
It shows 10,59
